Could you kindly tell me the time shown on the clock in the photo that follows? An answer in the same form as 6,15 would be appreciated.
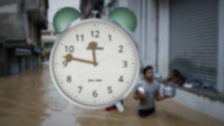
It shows 11,47
